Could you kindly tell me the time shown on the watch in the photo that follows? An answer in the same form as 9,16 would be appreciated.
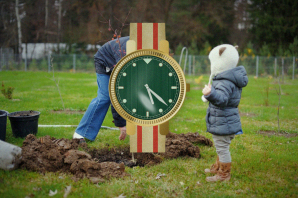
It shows 5,22
